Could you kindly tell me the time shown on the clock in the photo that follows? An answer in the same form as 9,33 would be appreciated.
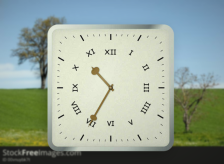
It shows 10,35
